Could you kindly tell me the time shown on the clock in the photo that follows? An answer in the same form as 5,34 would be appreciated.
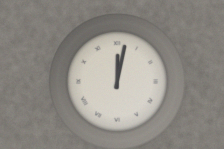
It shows 12,02
